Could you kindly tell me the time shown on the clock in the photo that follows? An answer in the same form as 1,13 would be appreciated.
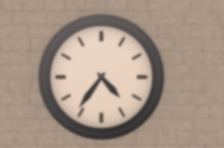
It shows 4,36
